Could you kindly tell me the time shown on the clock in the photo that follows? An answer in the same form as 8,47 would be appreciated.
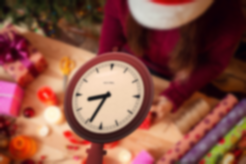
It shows 8,34
